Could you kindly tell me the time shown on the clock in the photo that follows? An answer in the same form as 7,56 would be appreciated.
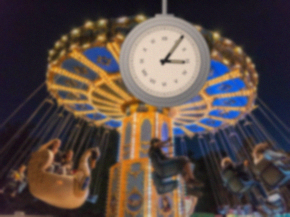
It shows 3,06
